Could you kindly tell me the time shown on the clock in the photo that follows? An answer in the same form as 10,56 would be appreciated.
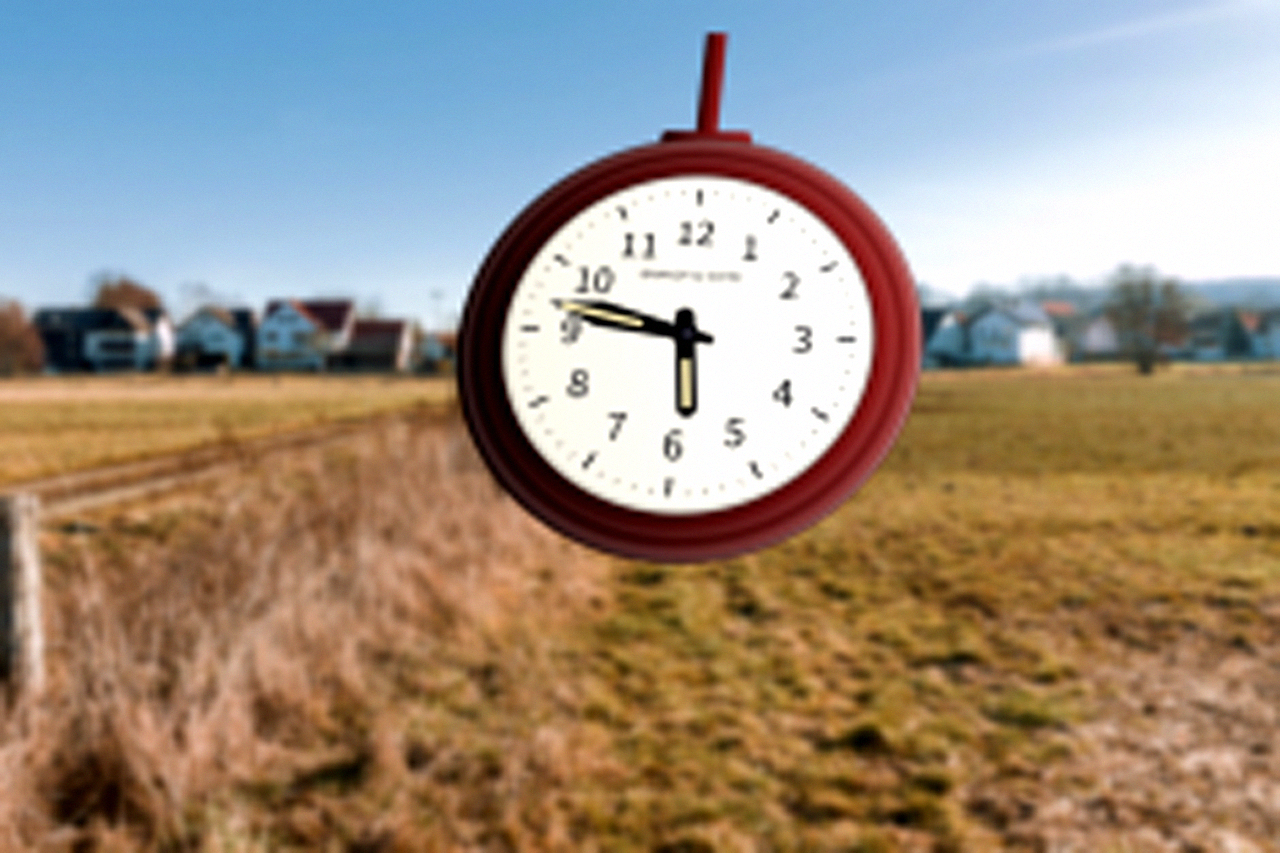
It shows 5,47
